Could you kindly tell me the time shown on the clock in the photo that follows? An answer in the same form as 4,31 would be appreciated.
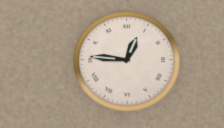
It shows 12,46
